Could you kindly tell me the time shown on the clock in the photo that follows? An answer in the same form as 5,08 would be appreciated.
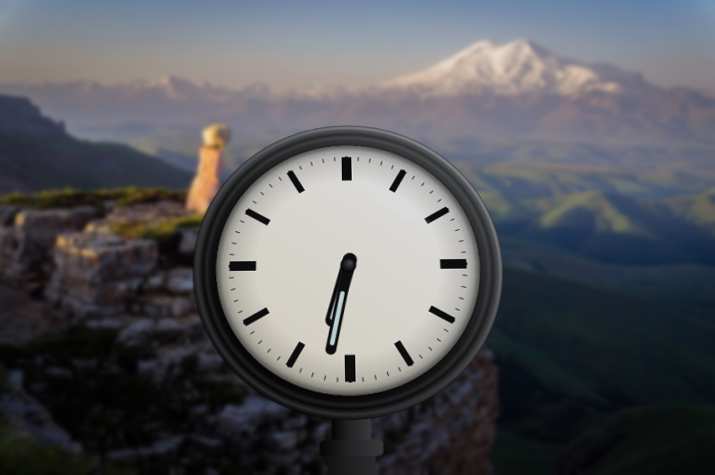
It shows 6,32
